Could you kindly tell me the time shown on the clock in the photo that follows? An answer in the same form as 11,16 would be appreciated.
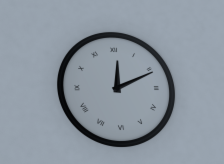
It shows 12,11
